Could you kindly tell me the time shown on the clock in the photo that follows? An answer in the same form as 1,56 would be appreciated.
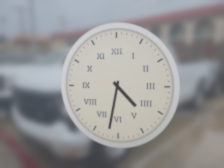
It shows 4,32
